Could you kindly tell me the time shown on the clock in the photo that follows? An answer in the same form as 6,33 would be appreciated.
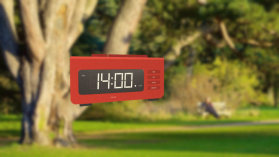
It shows 14,00
